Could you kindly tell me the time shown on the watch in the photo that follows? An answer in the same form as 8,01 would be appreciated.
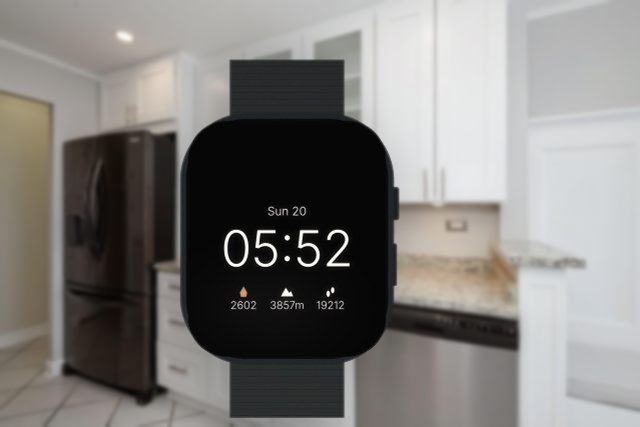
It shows 5,52
